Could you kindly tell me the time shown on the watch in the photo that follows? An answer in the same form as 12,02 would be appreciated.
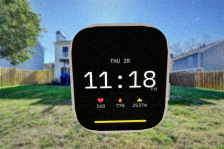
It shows 11,18
